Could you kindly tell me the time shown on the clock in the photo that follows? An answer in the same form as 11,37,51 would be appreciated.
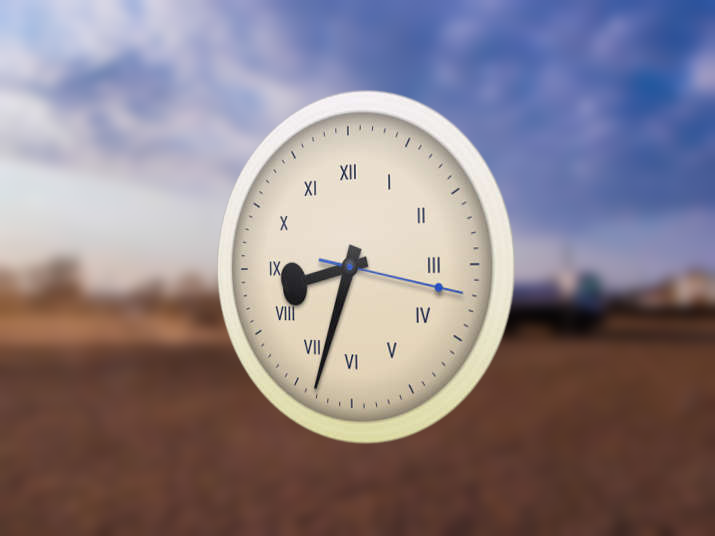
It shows 8,33,17
